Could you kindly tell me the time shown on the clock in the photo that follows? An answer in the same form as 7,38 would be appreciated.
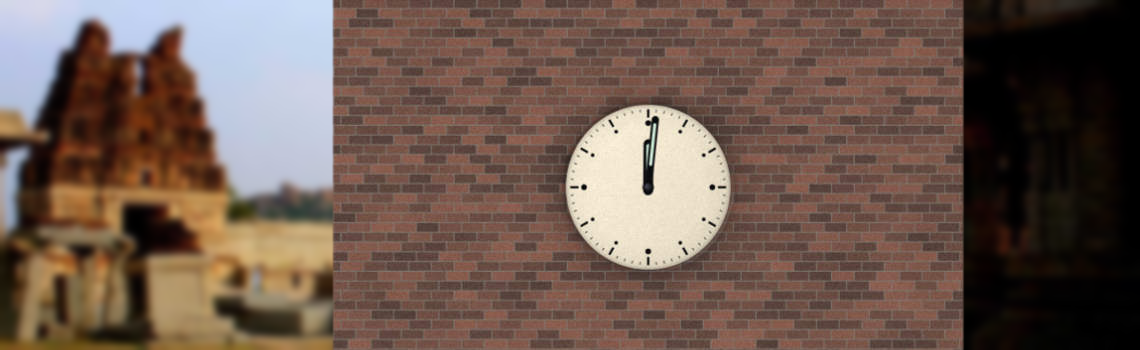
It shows 12,01
